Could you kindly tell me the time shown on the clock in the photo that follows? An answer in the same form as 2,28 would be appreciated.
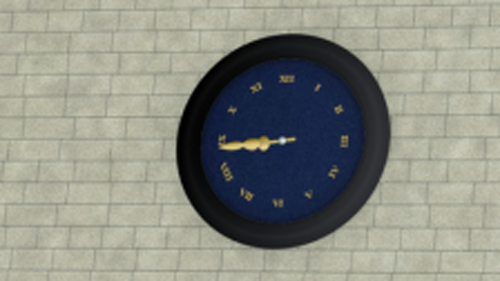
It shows 8,44
